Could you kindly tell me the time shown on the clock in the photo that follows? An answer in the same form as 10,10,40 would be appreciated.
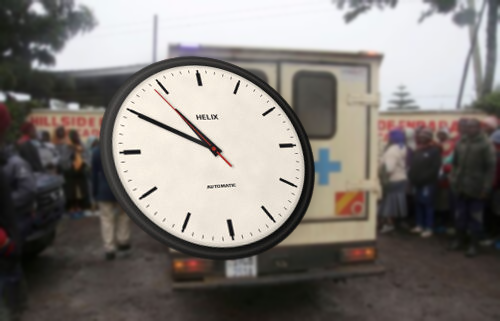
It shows 10,49,54
